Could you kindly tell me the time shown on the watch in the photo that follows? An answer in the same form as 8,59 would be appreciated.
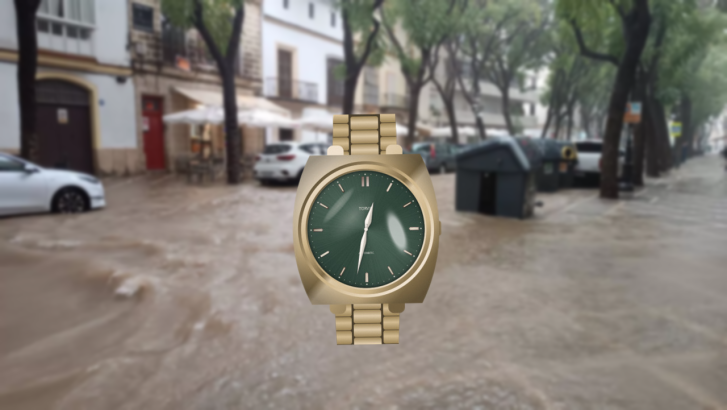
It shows 12,32
